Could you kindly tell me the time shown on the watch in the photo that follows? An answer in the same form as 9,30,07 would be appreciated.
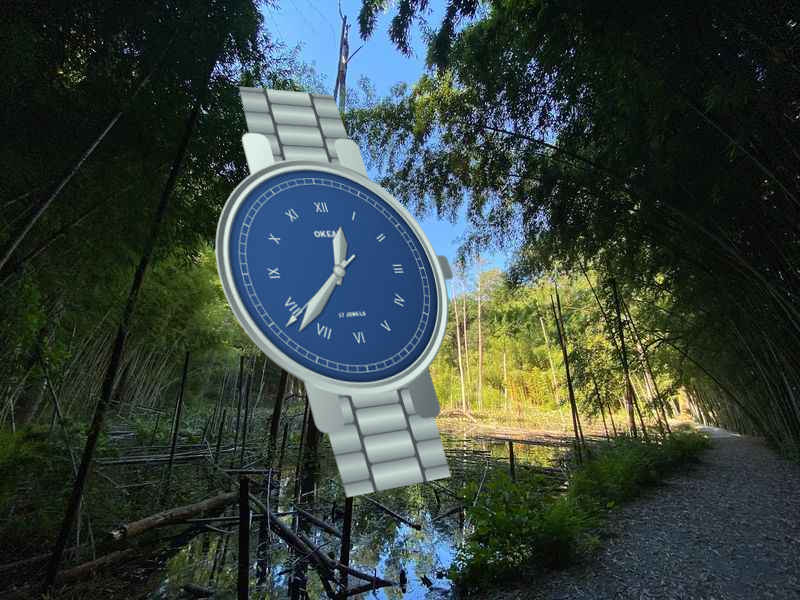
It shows 12,37,39
